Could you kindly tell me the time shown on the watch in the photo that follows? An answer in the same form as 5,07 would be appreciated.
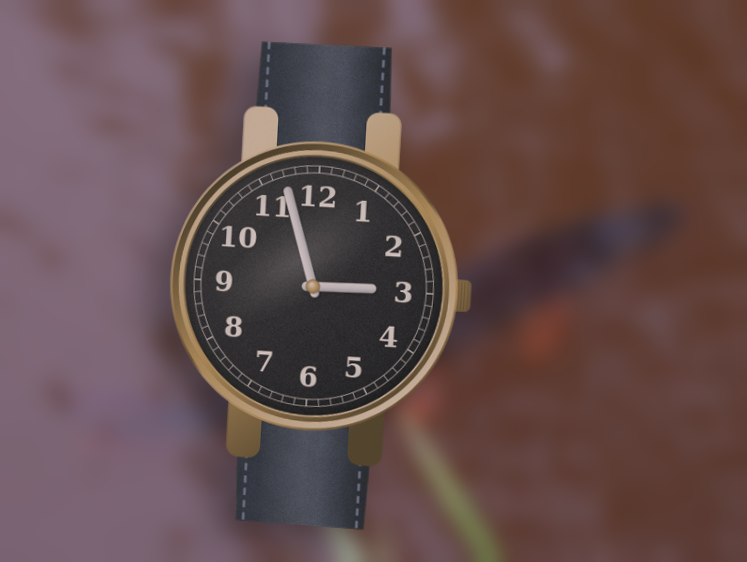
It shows 2,57
